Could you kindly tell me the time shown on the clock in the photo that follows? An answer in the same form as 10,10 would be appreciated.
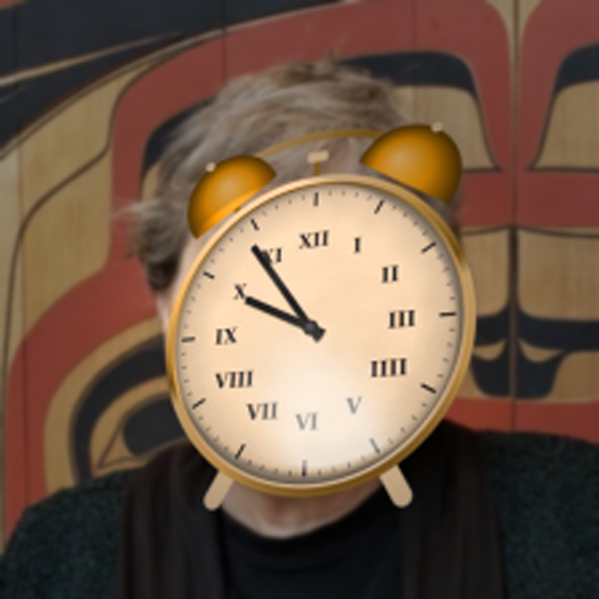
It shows 9,54
